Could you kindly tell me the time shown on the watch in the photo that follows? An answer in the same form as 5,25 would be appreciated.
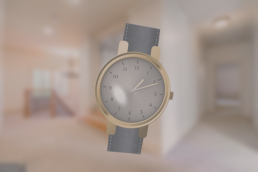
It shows 1,11
